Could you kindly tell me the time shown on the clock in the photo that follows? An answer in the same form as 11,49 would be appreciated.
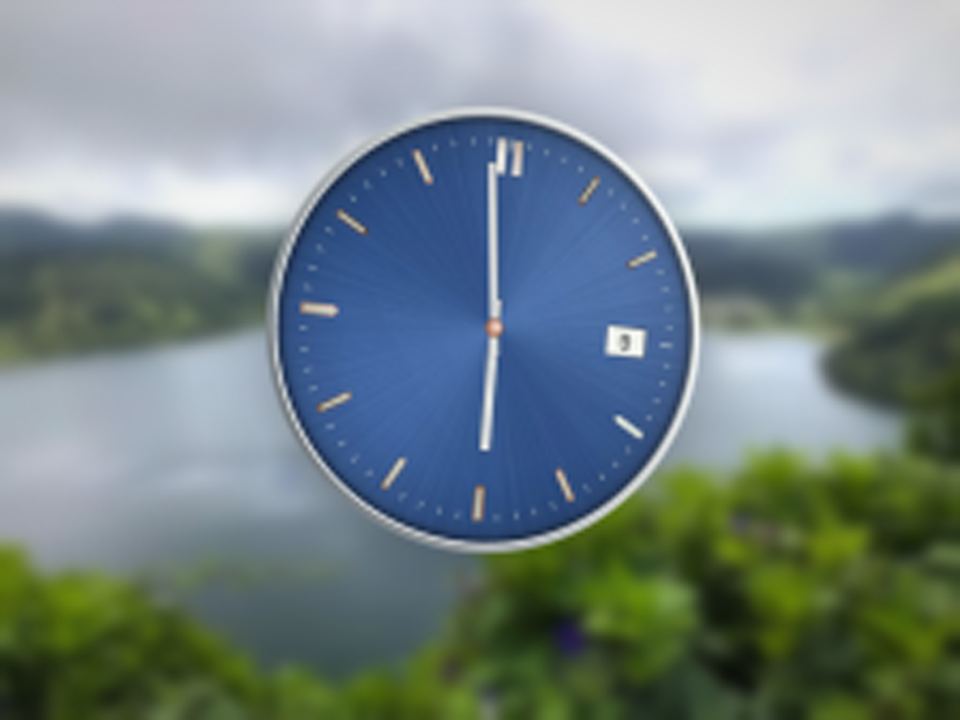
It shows 5,59
